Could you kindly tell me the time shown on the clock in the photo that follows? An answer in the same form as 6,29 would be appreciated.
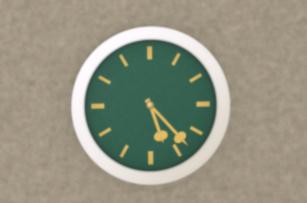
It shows 5,23
